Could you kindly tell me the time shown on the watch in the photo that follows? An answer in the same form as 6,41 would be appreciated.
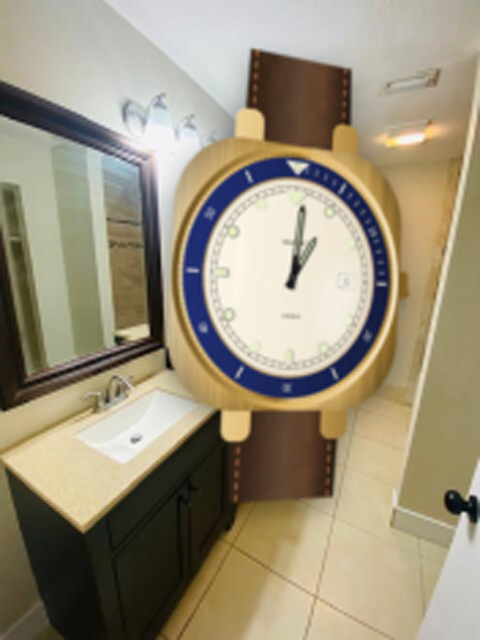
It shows 1,01
